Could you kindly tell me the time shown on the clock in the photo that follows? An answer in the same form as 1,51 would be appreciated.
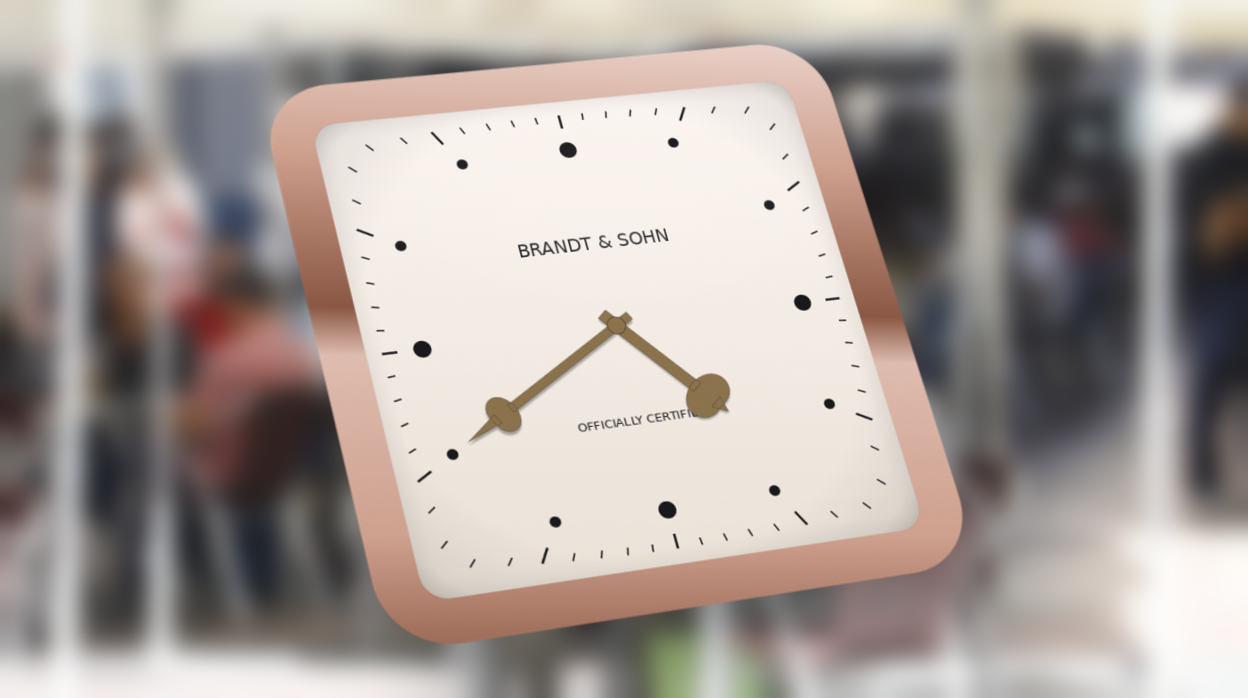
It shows 4,40
